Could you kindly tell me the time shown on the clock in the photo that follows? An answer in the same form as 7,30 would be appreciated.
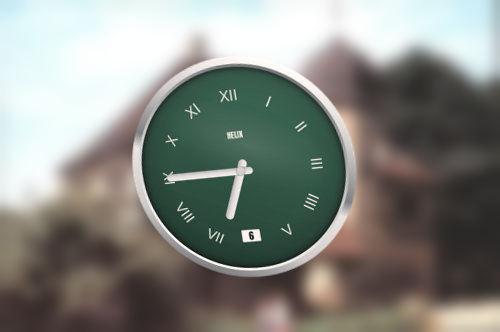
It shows 6,45
